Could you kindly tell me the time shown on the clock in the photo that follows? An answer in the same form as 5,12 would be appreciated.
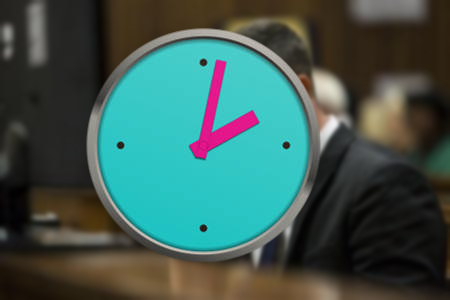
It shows 2,02
